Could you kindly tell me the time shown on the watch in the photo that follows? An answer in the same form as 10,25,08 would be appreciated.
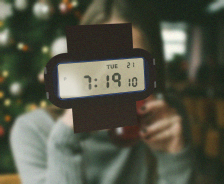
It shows 7,19,10
